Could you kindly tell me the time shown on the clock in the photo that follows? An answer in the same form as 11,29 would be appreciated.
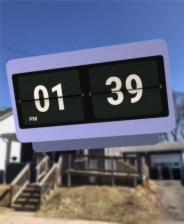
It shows 1,39
